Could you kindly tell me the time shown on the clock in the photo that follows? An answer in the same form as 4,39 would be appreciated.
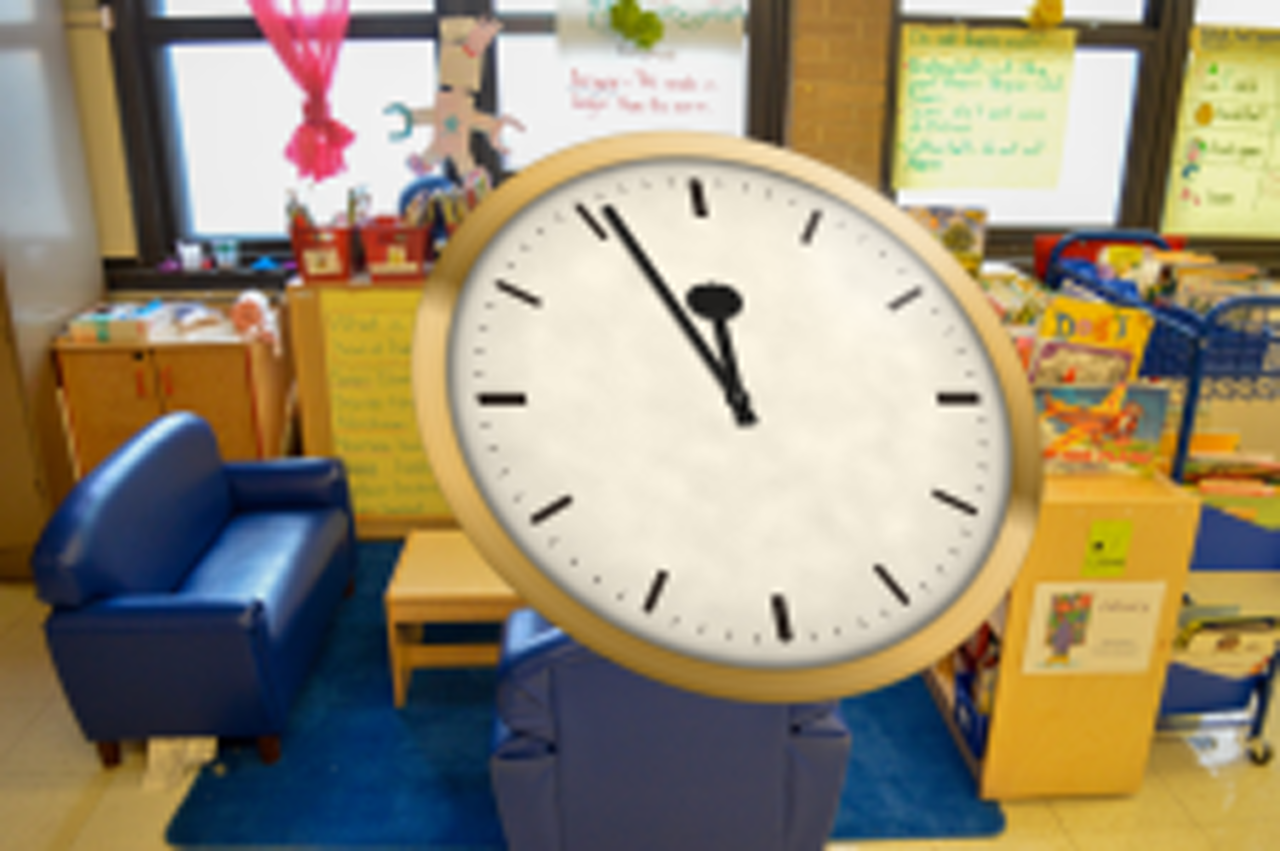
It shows 11,56
